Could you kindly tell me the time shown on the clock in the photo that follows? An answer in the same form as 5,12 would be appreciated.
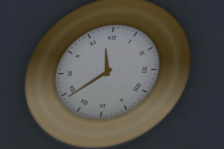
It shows 11,39
